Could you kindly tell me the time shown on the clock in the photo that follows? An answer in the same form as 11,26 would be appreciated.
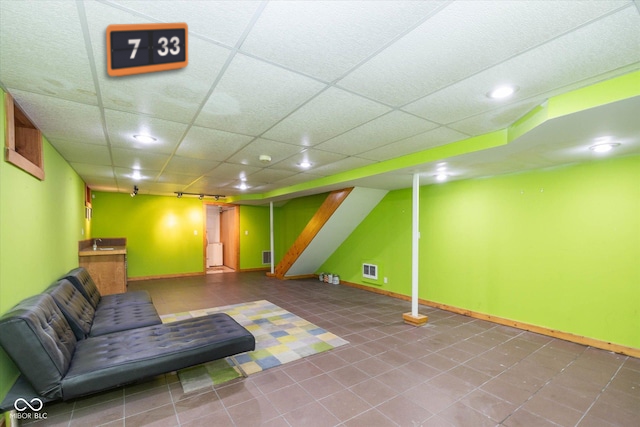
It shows 7,33
